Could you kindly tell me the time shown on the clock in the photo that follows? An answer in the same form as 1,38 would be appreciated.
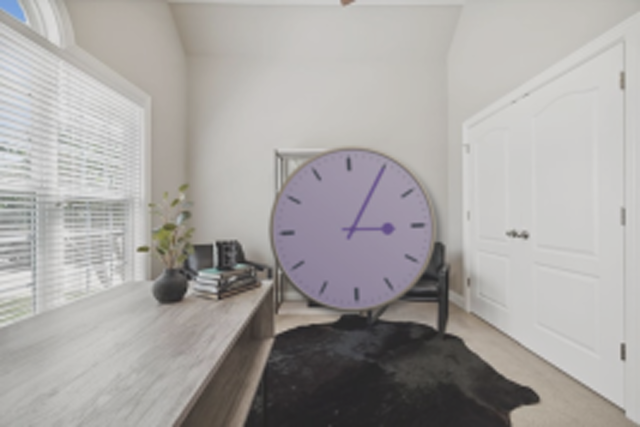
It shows 3,05
